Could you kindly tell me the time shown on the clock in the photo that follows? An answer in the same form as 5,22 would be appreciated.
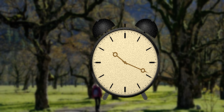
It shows 10,19
